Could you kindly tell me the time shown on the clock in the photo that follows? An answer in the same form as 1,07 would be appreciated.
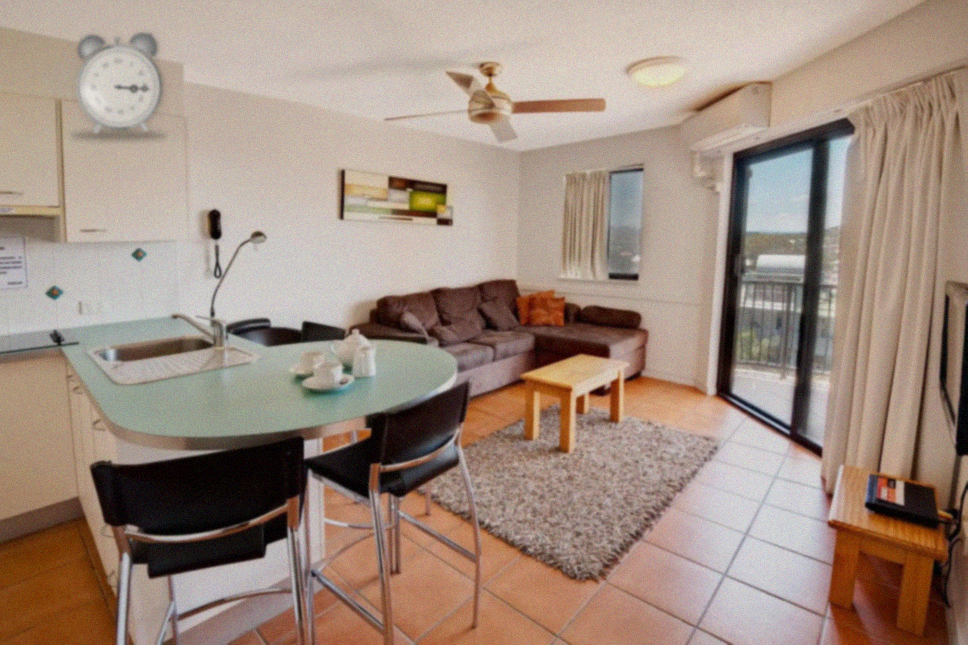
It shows 3,16
